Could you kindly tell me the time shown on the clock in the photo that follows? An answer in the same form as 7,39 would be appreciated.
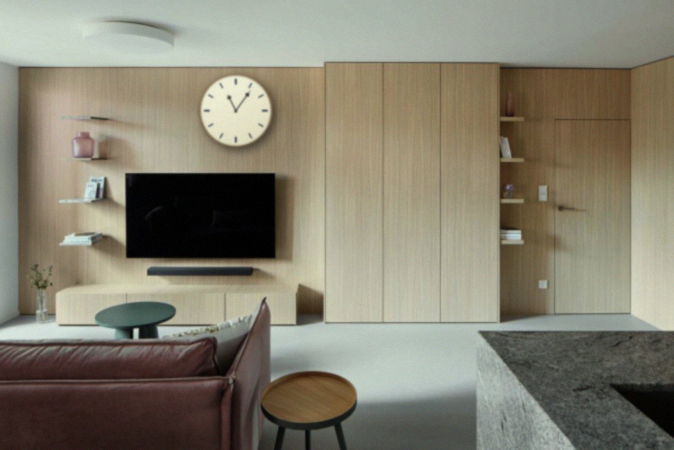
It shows 11,06
